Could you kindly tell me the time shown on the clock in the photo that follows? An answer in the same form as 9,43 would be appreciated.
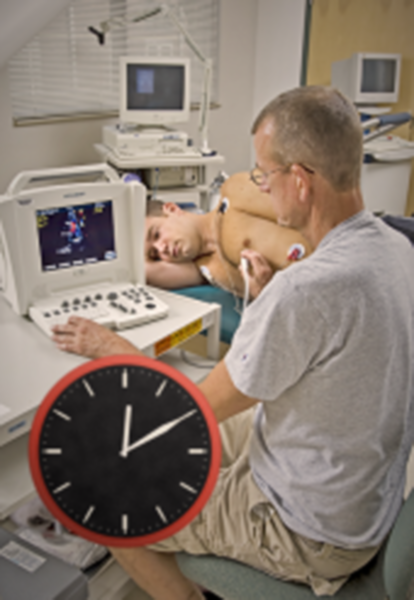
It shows 12,10
